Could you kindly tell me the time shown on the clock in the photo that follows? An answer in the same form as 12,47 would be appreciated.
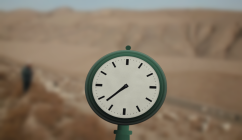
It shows 7,38
